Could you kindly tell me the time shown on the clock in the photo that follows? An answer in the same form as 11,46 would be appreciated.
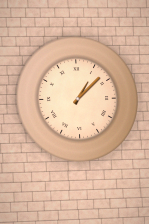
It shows 1,08
